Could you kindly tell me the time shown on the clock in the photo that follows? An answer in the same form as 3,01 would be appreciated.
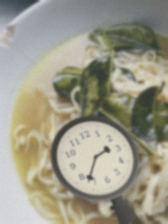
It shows 2,37
